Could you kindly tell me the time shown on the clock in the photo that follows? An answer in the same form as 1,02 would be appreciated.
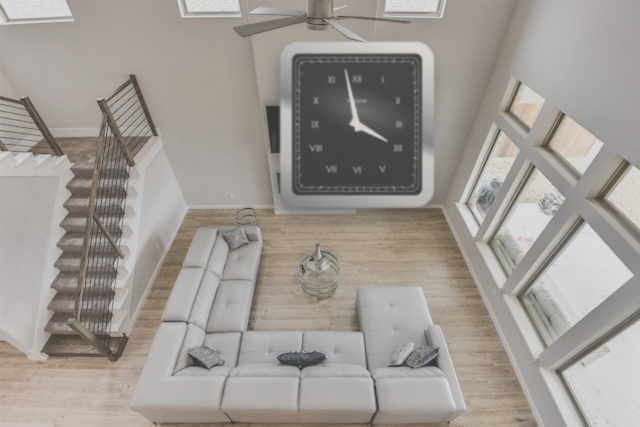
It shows 3,58
